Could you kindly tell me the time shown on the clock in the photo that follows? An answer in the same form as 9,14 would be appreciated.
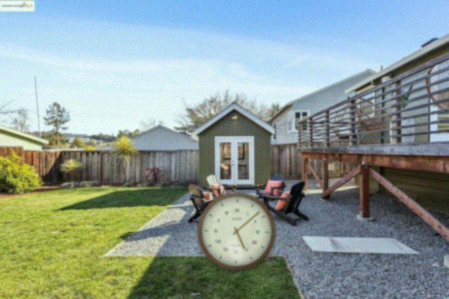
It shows 5,08
